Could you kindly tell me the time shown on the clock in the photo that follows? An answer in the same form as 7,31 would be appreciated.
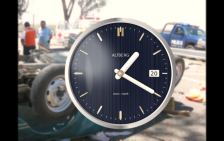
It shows 1,20
